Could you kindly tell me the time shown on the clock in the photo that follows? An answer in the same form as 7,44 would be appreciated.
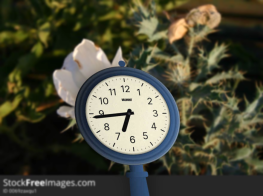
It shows 6,44
